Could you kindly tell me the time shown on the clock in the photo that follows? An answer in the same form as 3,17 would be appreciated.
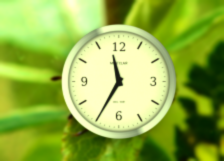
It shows 11,35
